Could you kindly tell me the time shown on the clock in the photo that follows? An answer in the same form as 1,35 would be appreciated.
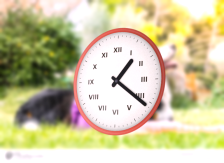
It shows 1,21
